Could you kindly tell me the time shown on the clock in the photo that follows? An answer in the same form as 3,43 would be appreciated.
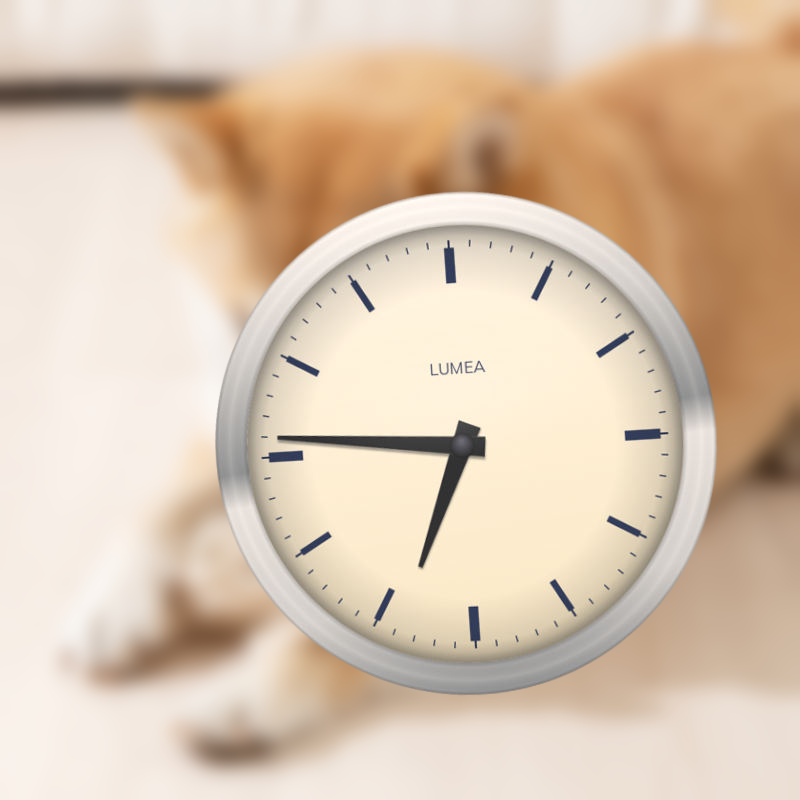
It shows 6,46
